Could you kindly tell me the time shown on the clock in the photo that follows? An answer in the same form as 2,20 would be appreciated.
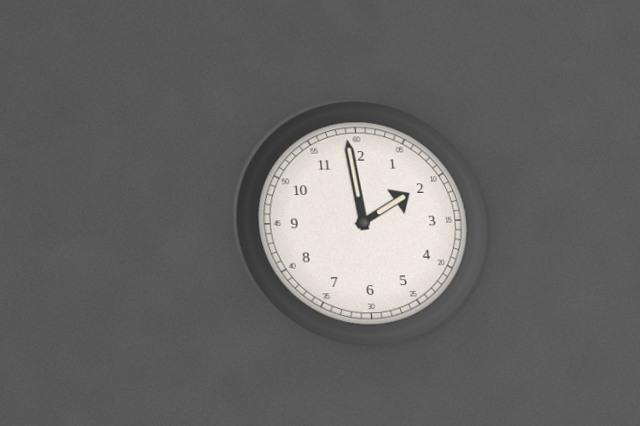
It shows 1,59
